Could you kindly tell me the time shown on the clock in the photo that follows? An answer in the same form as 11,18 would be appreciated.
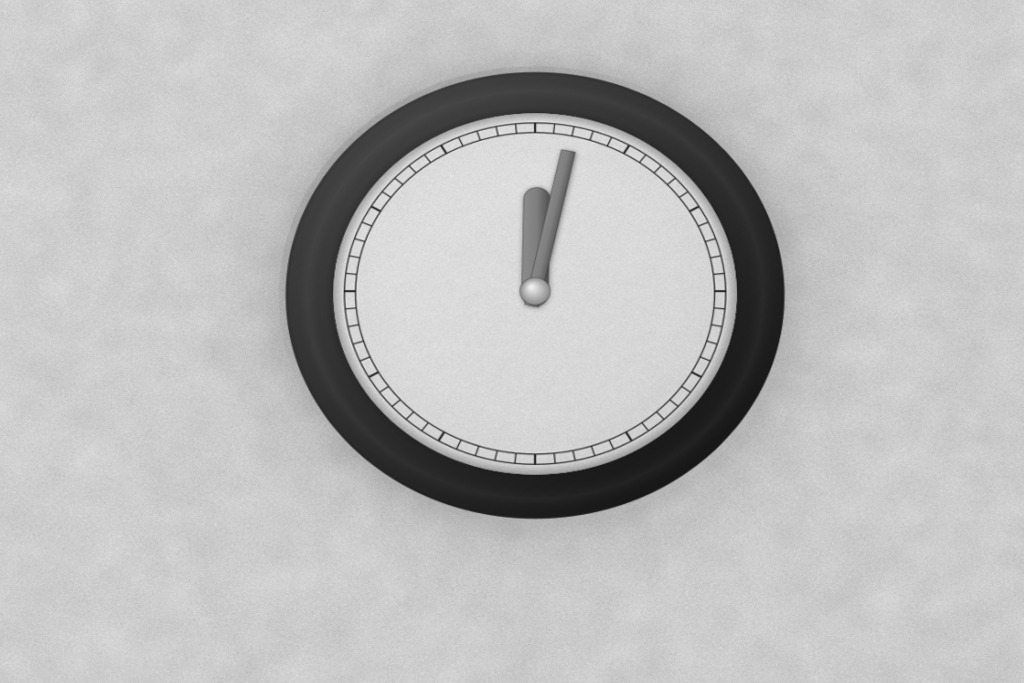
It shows 12,02
